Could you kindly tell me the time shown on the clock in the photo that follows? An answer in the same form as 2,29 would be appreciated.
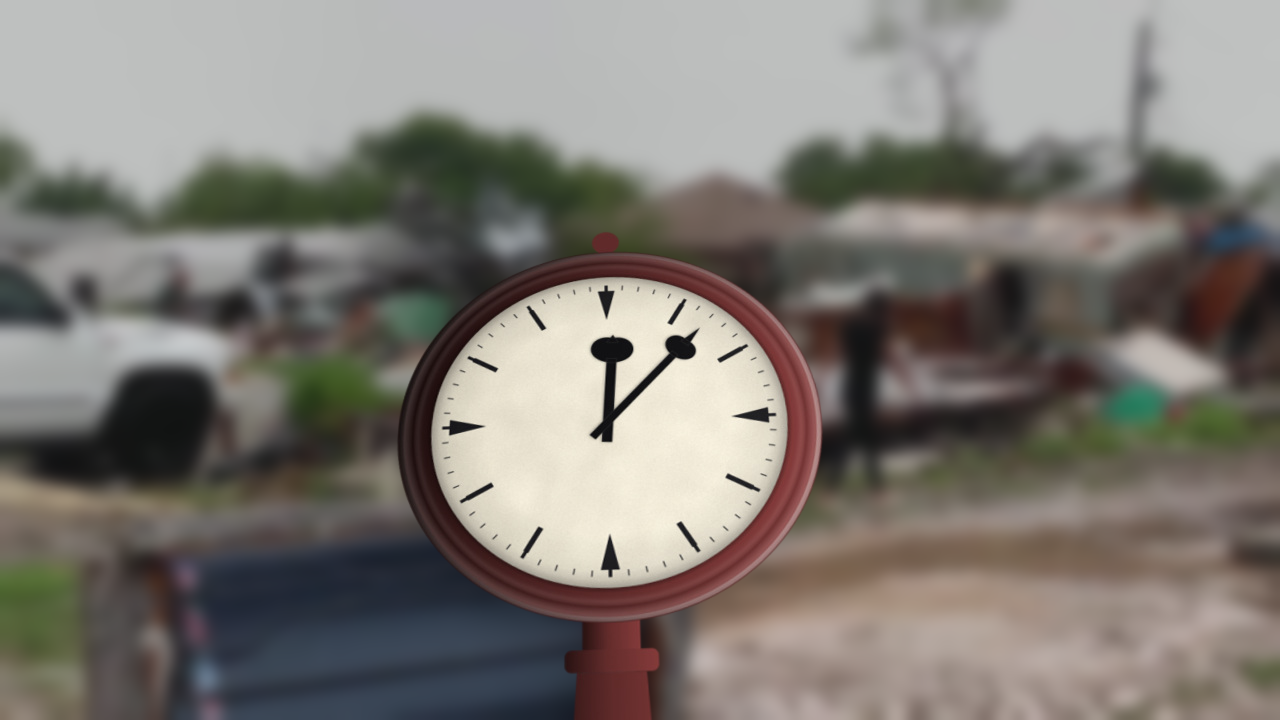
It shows 12,07
